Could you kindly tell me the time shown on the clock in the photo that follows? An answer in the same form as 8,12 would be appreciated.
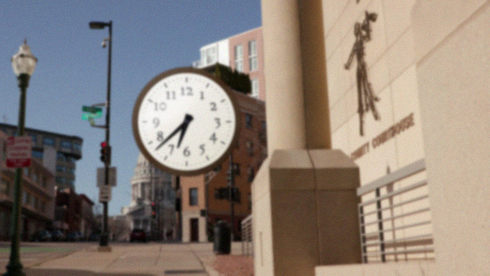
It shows 6,38
